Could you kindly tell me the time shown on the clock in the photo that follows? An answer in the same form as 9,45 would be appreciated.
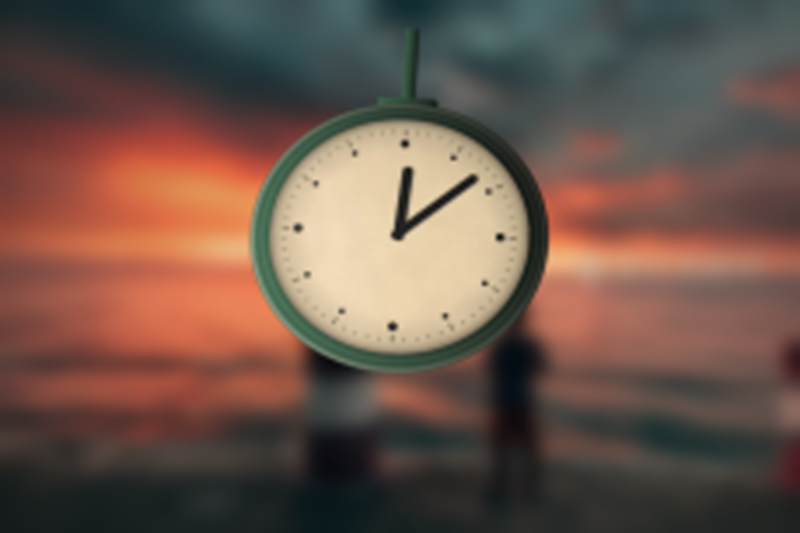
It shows 12,08
